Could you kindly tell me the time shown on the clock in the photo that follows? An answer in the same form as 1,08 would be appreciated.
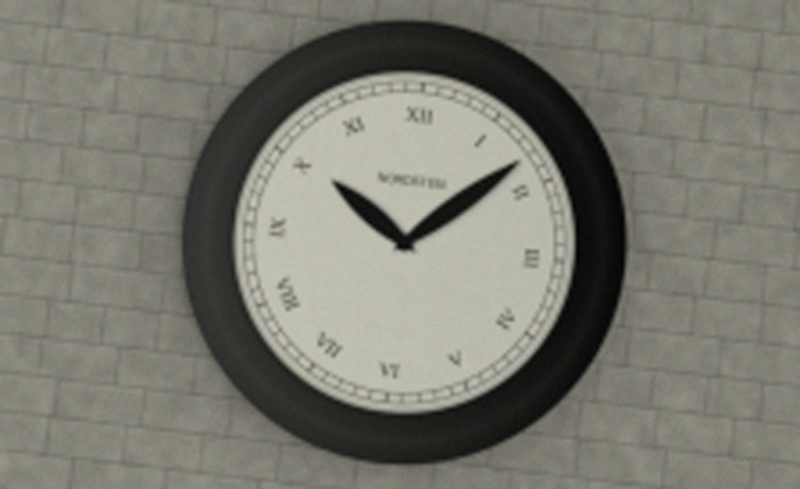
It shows 10,08
